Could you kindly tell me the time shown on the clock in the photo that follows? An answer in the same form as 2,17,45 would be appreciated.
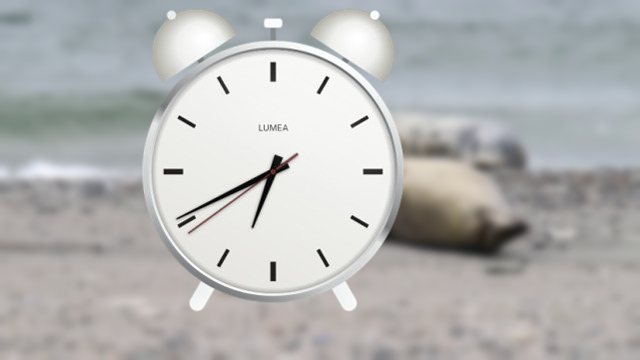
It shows 6,40,39
